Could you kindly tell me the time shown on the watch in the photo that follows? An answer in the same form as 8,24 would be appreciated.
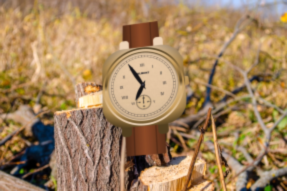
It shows 6,55
